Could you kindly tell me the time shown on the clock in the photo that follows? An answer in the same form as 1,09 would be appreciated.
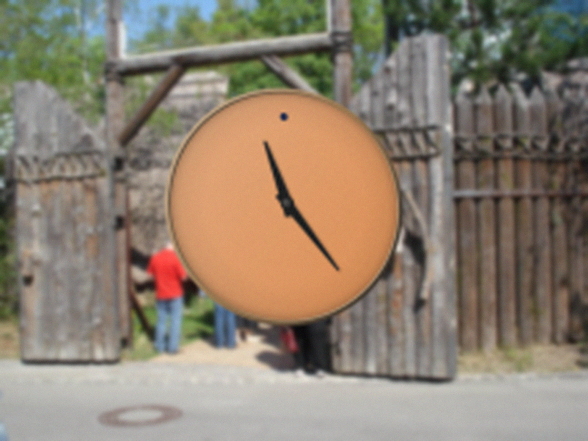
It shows 11,24
